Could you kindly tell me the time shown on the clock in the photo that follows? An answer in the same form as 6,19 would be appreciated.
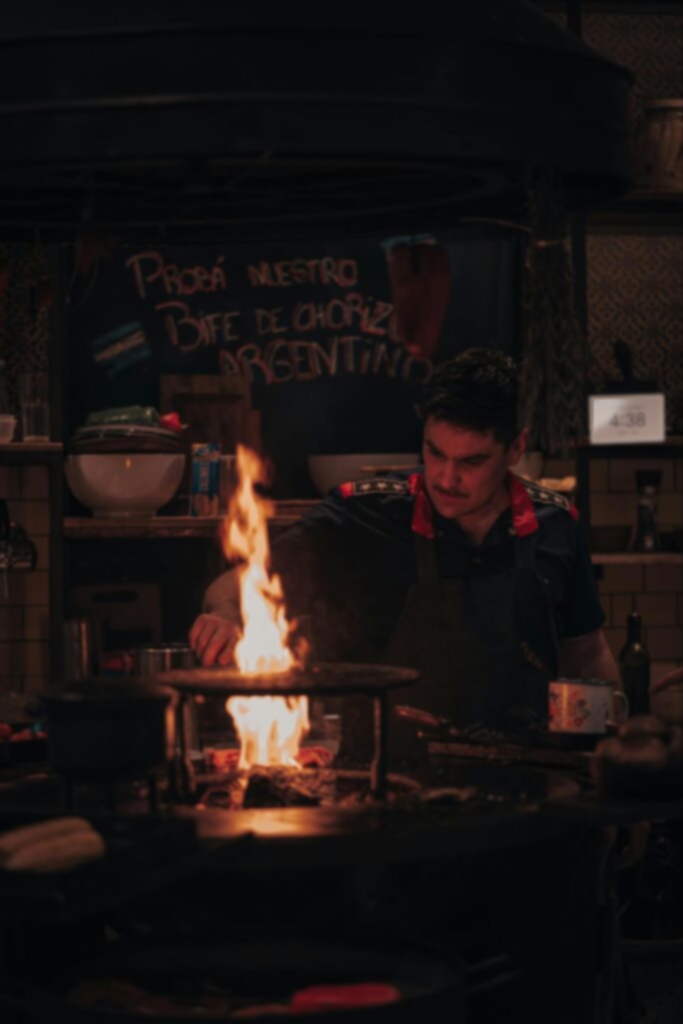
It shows 4,38
